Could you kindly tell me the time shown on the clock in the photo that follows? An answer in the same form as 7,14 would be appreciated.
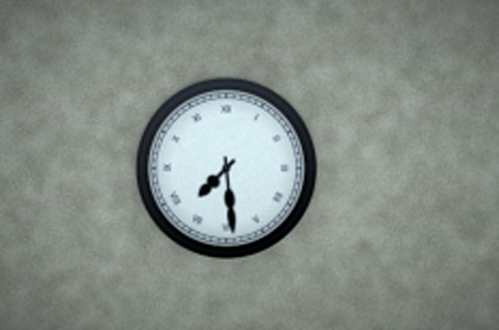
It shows 7,29
